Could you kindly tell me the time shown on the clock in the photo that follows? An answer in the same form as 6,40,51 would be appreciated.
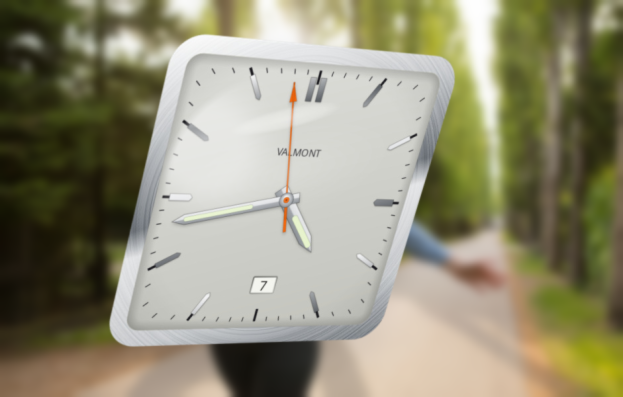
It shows 4,42,58
